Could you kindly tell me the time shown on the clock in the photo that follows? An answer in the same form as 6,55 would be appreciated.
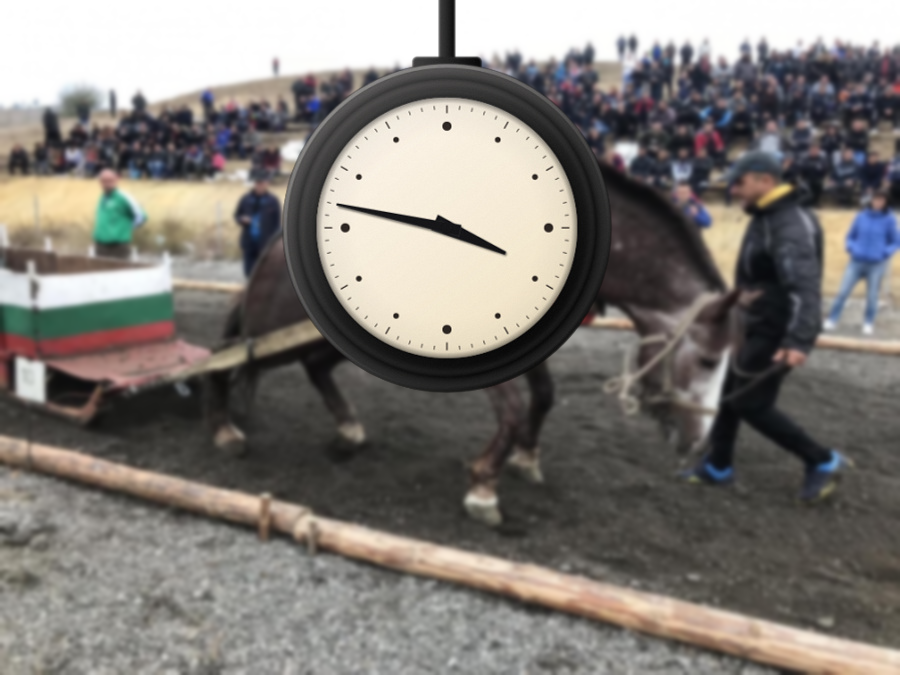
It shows 3,47
